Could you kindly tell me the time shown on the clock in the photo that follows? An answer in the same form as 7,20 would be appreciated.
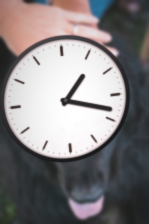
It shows 1,18
